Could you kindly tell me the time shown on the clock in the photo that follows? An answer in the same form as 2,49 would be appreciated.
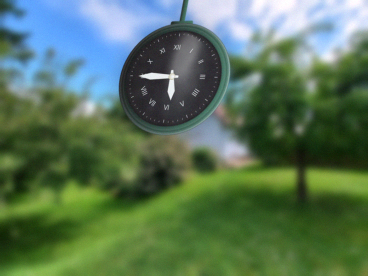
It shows 5,45
